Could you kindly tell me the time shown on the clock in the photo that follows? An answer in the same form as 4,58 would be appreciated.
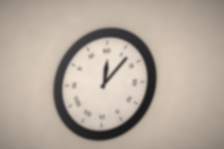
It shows 12,07
